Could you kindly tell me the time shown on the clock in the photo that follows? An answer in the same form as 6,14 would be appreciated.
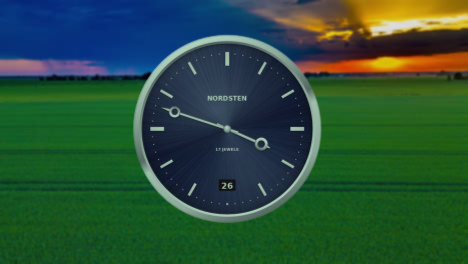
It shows 3,48
